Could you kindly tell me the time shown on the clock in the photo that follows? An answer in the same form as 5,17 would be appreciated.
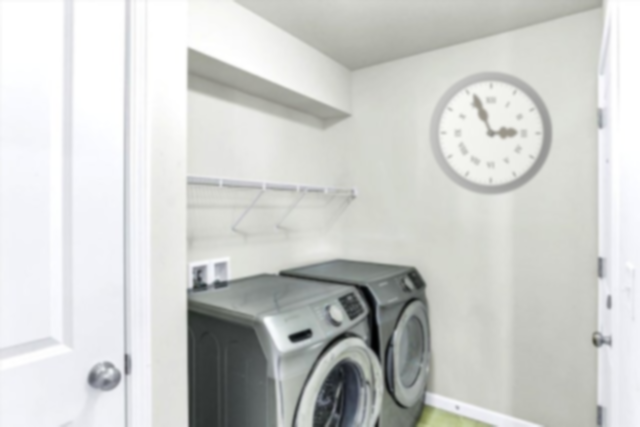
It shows 2,56
